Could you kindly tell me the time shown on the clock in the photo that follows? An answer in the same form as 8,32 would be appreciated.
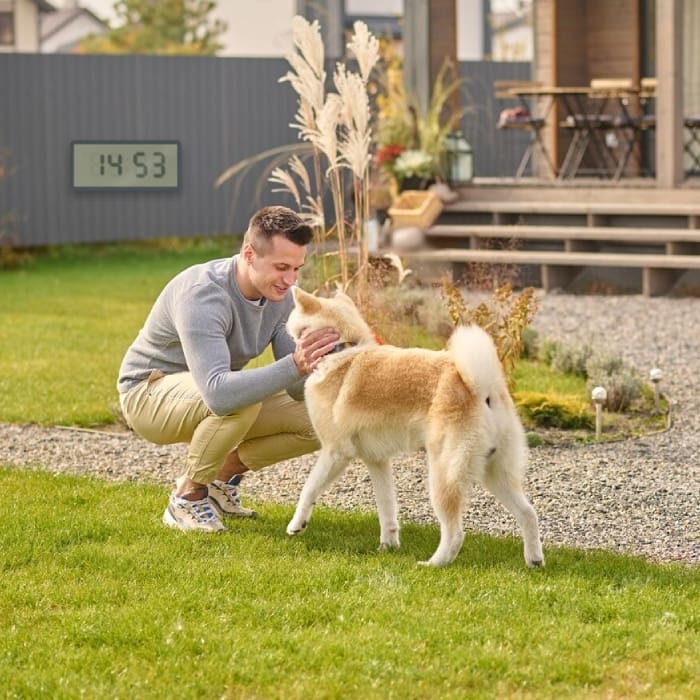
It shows 14,53
